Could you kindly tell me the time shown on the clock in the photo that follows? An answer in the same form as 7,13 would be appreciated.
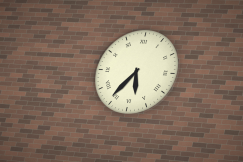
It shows 5,36
